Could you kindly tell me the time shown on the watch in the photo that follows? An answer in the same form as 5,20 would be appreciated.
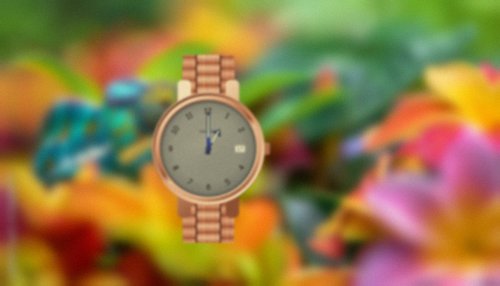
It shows 1,00
